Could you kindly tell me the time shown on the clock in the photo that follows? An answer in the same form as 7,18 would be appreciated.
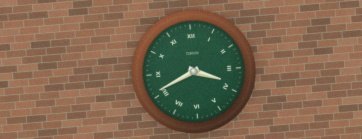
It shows 3,41
